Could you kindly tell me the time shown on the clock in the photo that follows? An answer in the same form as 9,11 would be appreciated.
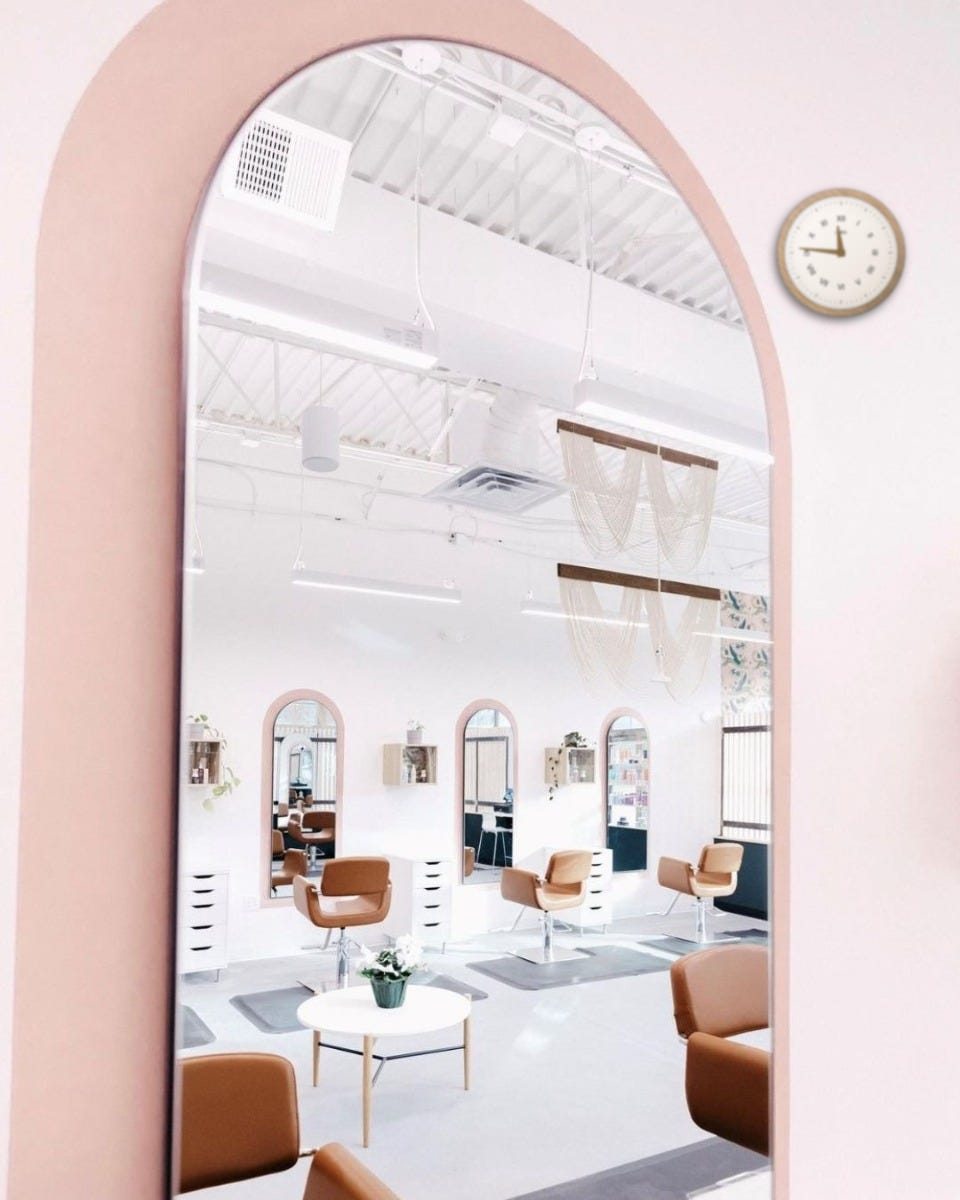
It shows 11,46
